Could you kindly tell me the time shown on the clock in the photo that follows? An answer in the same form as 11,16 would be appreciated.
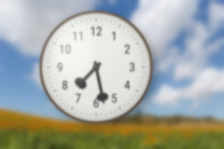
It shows 7,28
